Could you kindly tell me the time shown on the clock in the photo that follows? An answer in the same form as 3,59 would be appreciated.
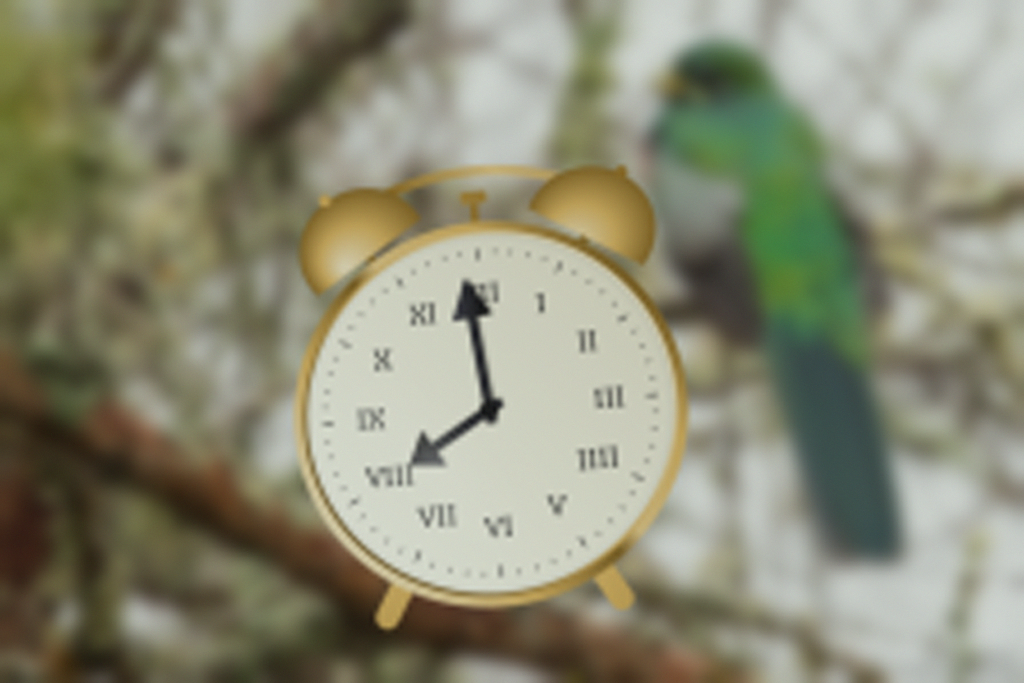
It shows 7,59
